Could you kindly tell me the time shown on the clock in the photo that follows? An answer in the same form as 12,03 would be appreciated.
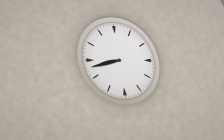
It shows 8,43
